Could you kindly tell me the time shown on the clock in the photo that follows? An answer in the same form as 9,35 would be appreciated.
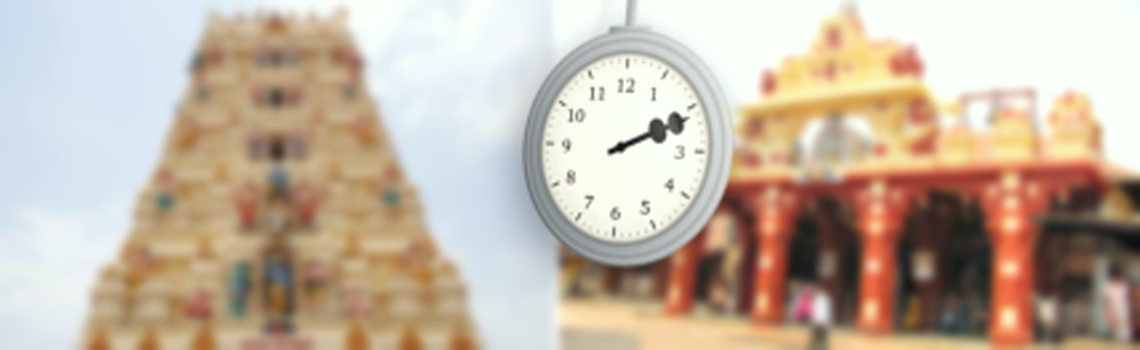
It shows 2,11
